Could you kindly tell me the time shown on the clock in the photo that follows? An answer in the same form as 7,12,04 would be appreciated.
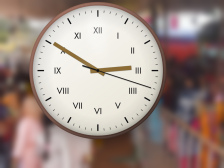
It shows 2,50,18
